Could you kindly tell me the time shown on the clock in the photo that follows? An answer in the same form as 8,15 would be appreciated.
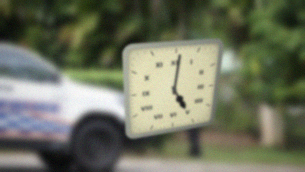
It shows 5,01
